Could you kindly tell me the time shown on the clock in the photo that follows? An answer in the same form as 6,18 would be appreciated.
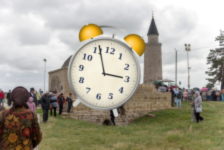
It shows 2,56
